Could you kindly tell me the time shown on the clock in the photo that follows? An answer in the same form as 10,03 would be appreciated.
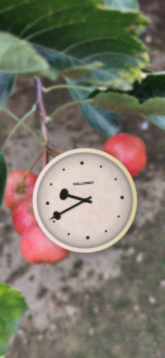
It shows 9,41
